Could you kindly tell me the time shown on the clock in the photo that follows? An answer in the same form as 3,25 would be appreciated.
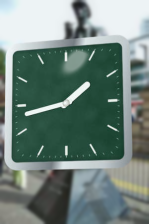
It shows 1,43
